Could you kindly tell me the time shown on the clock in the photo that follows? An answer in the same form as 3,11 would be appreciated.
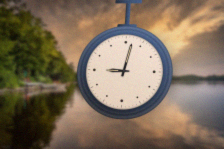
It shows 9,02
